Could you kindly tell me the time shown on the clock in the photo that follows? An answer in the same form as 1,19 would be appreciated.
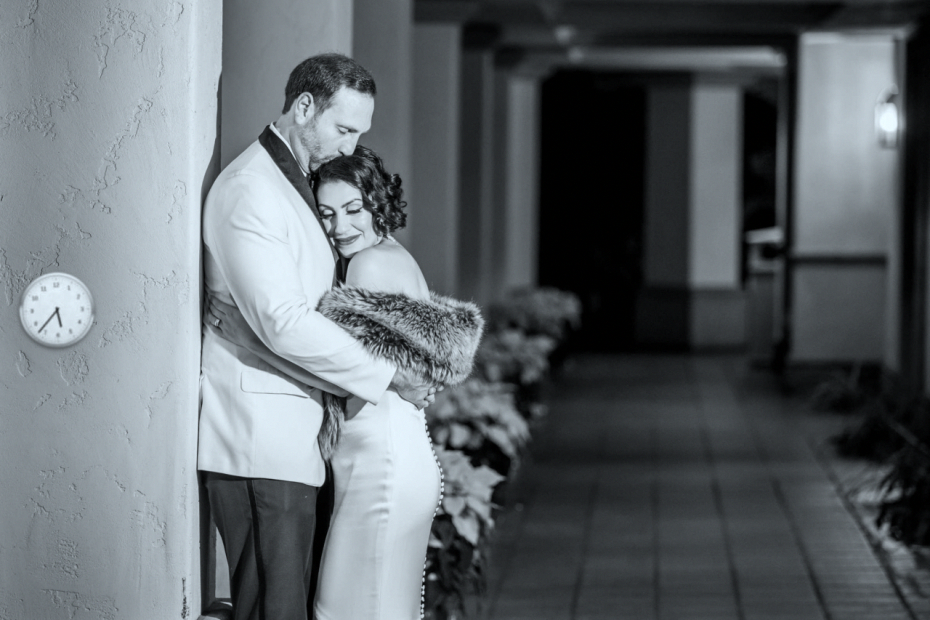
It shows 5,37
